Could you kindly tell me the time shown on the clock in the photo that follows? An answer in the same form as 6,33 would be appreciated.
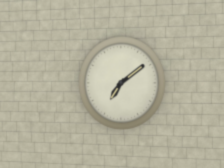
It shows 7,09
